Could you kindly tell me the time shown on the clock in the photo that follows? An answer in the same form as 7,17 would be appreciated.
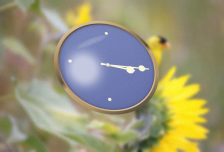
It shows 3,15
